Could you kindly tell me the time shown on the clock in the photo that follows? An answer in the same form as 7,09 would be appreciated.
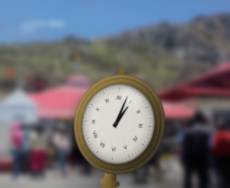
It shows 1,03
